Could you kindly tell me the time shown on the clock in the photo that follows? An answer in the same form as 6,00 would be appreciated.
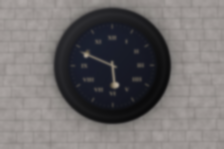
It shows 5,49
